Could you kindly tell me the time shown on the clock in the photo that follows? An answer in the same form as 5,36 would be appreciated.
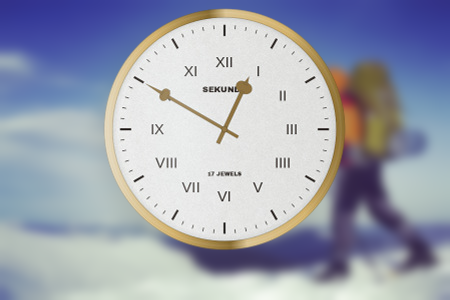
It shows 12,50
